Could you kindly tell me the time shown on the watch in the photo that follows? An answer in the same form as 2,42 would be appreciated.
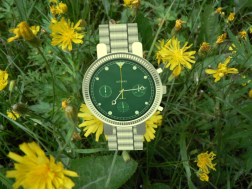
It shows 7,14
